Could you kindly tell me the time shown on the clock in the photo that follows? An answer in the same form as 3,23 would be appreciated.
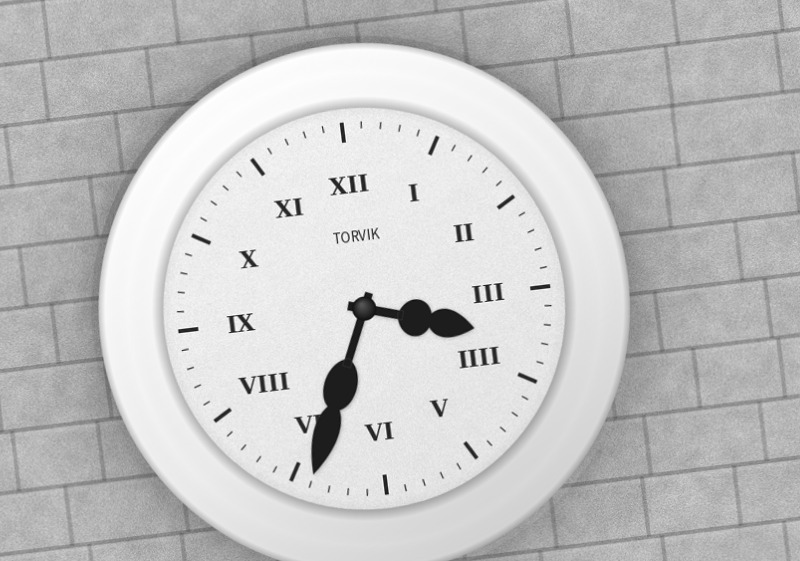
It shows 3,34
